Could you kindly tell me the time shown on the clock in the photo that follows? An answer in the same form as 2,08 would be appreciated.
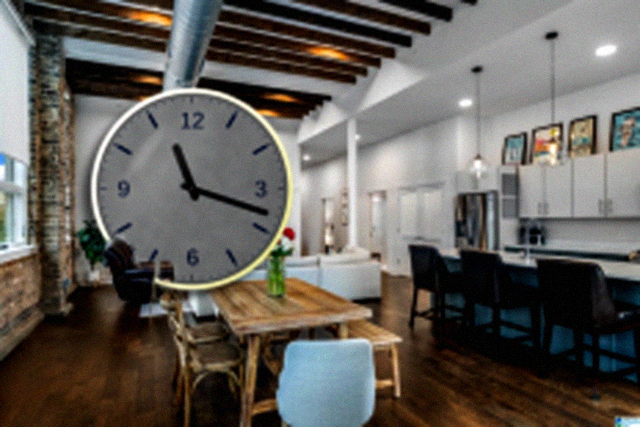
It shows 11,18
